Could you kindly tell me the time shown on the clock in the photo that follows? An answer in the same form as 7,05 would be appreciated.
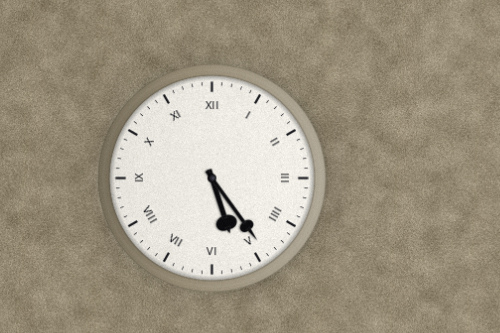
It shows 5,24
